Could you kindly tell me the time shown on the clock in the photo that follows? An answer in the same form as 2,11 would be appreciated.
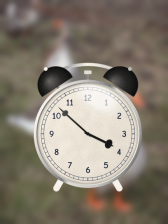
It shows 3,52
